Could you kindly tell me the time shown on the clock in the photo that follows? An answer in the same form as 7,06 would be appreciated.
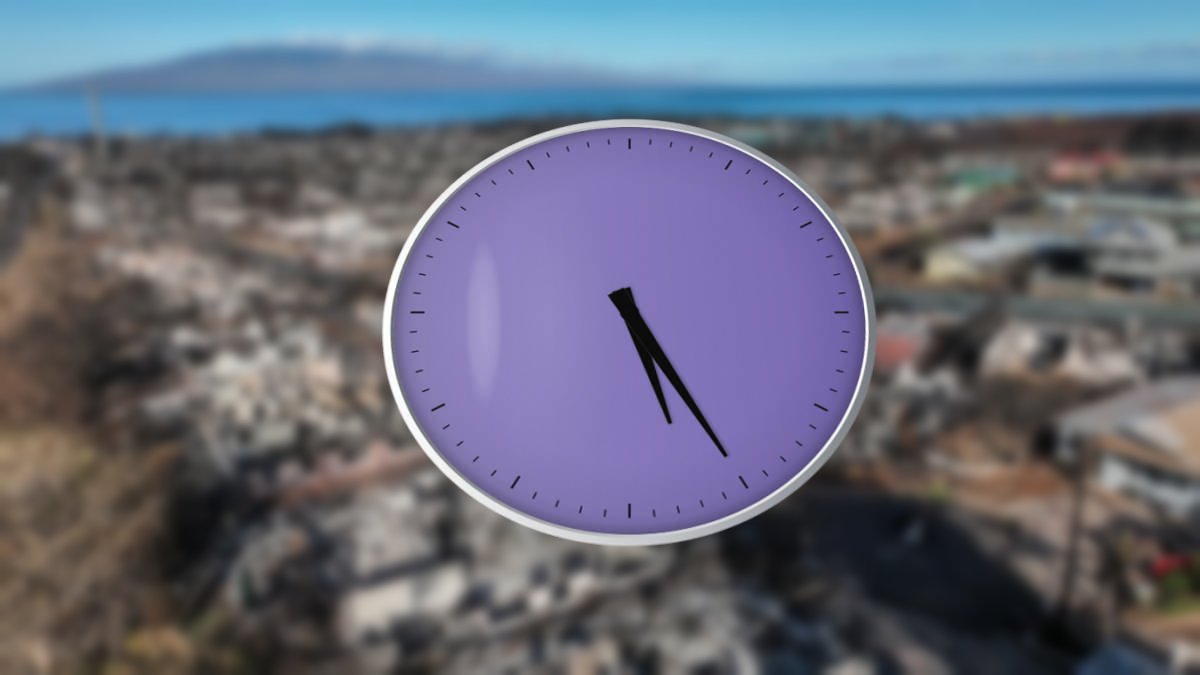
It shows 5,25
